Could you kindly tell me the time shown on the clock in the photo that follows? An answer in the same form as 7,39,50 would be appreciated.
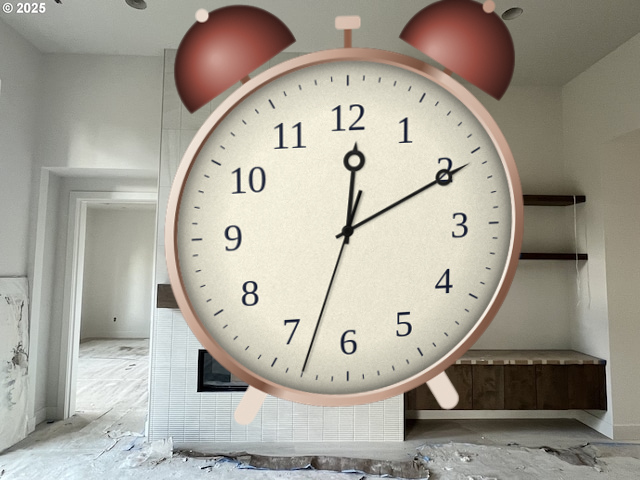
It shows 12,10,33
